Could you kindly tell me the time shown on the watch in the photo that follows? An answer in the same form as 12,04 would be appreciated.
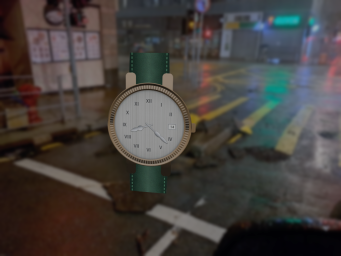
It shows 8,22
